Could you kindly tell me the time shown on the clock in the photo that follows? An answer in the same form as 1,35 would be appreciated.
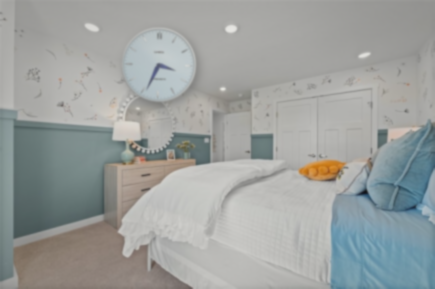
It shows 3,34
